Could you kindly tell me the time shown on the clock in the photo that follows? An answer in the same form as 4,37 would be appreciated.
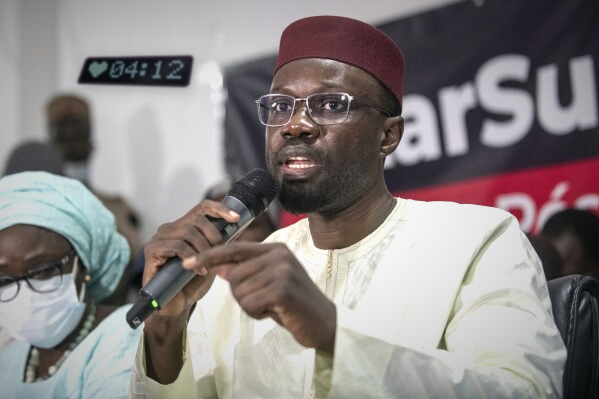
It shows 4,12
